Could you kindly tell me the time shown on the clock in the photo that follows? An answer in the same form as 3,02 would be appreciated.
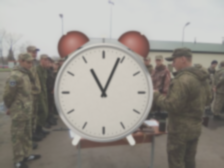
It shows 11,04
